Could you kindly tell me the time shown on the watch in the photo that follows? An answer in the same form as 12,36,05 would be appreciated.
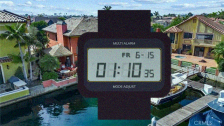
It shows 1,10,35
